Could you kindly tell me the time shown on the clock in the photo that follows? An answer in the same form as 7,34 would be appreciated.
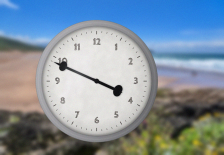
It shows 3,49
